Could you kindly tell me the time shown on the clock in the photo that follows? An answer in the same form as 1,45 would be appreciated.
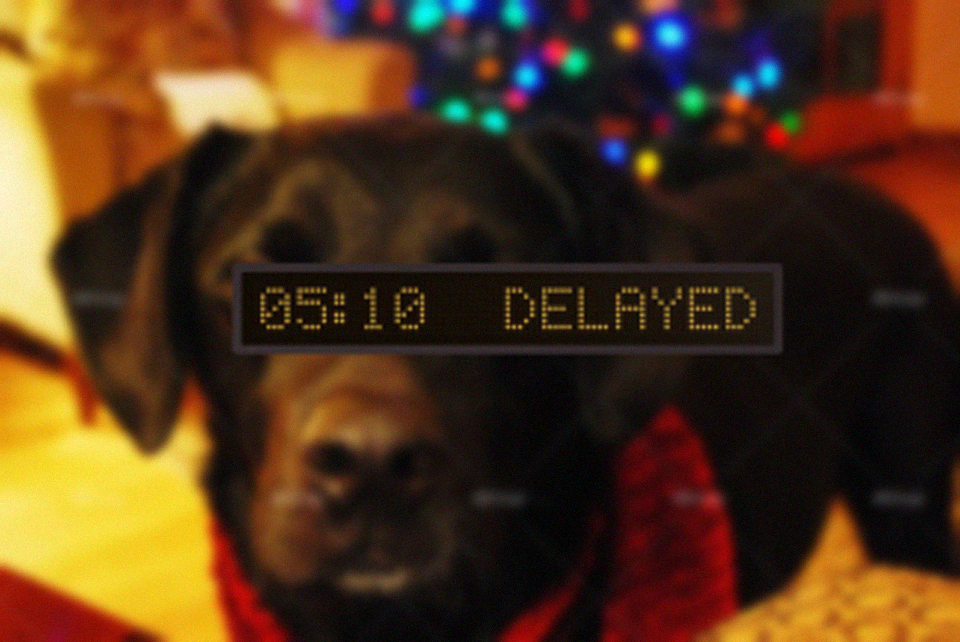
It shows 5,10
